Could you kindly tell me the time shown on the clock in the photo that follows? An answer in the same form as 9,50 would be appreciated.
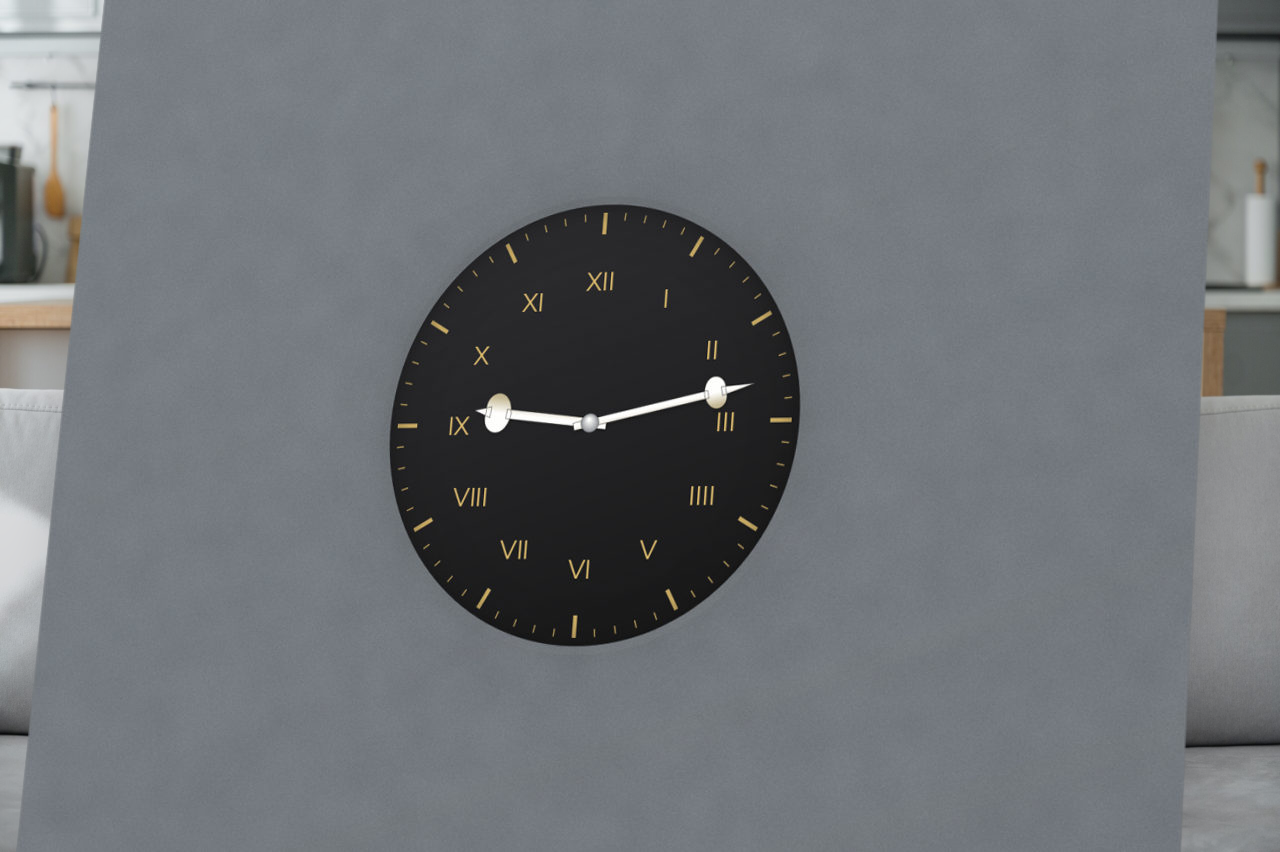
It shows 9,13
